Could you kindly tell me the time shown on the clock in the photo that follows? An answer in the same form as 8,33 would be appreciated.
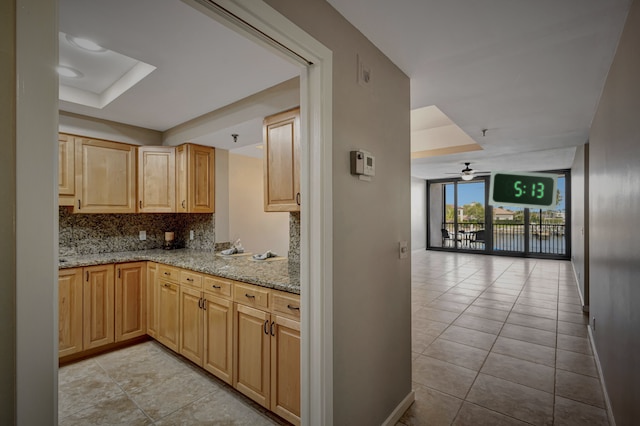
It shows 5,13
